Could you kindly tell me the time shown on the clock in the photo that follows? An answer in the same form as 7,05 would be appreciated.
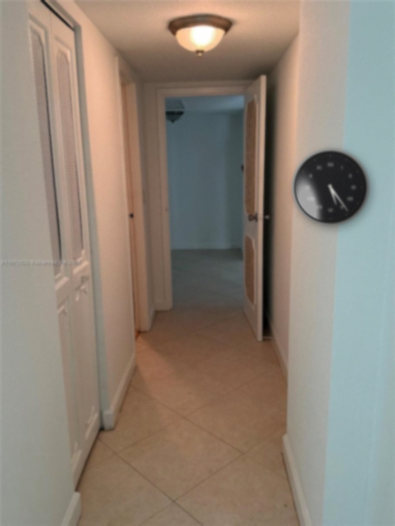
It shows 5,24
